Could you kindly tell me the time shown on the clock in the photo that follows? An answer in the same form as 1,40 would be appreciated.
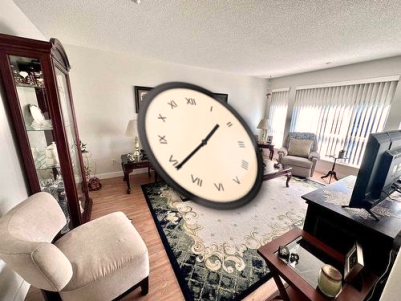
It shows 1,39
